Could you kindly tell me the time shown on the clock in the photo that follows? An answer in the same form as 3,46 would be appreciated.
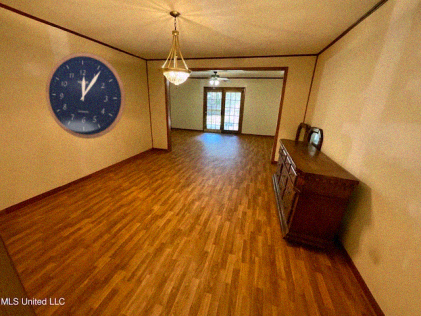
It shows 12,06
